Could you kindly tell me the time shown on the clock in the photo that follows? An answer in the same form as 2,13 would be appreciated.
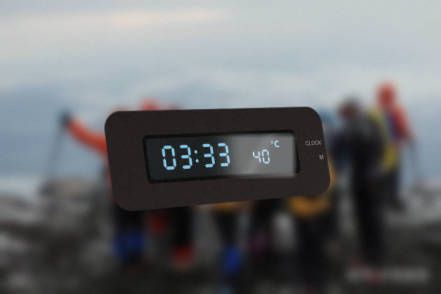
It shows 3,33
